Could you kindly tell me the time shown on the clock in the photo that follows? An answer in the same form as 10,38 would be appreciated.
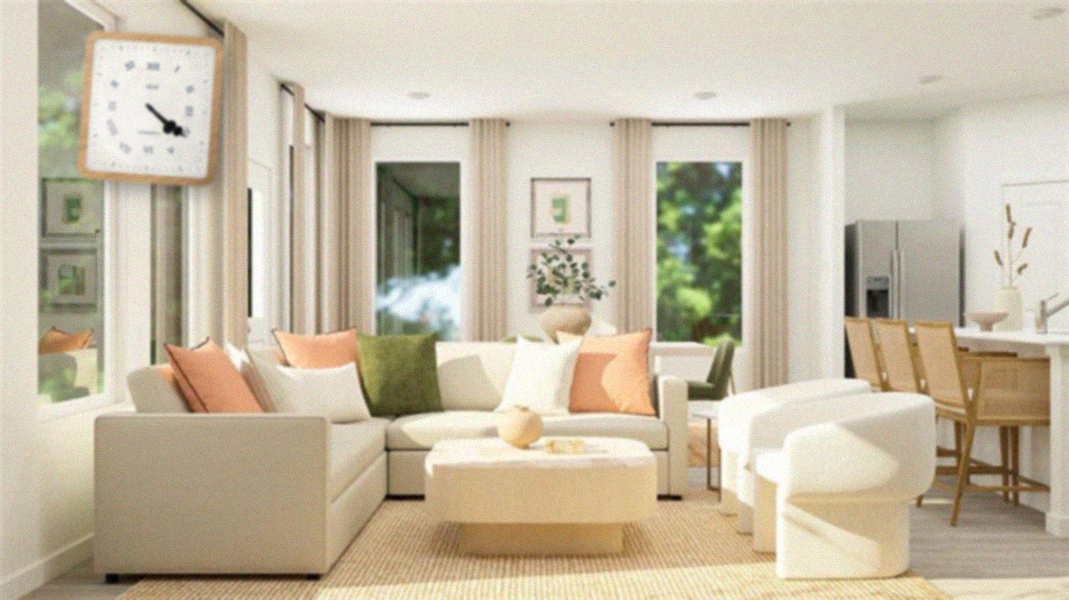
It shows 4,21
